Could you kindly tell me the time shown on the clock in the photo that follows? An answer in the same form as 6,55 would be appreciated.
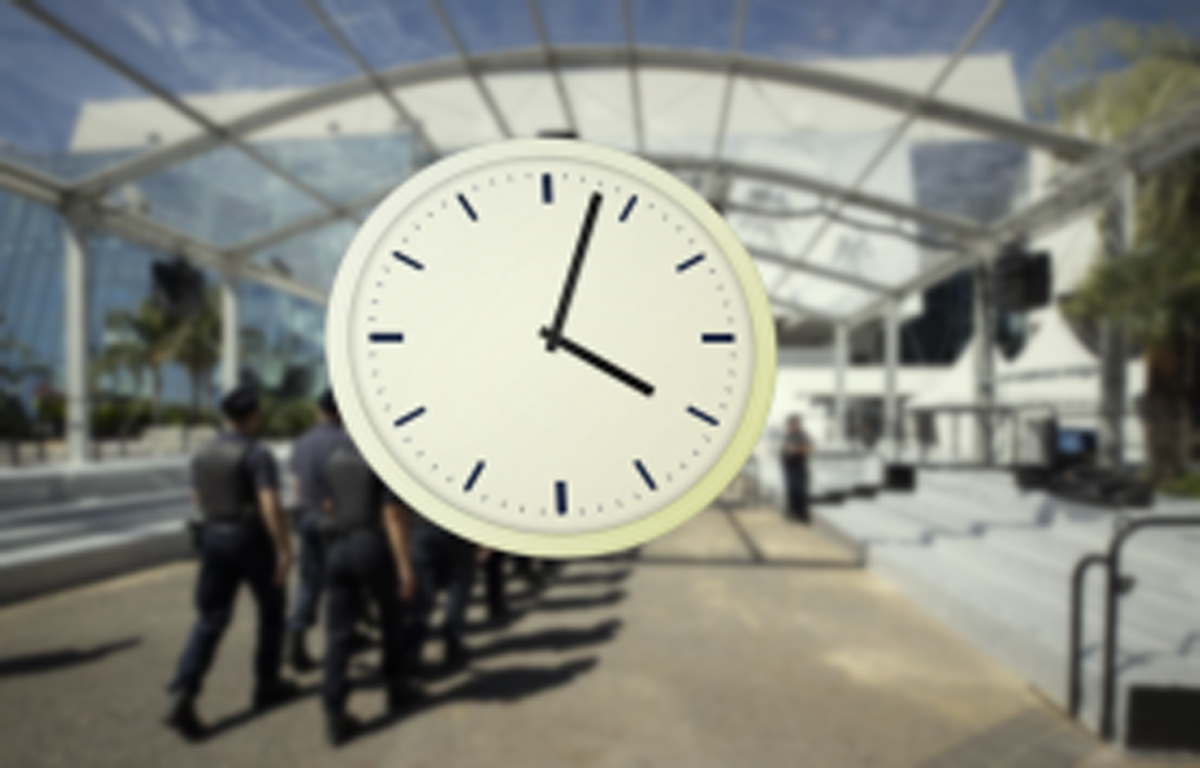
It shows 4,03
